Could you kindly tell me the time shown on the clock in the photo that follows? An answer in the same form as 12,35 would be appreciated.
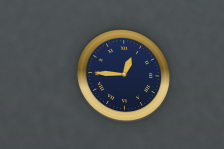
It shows 12,45
